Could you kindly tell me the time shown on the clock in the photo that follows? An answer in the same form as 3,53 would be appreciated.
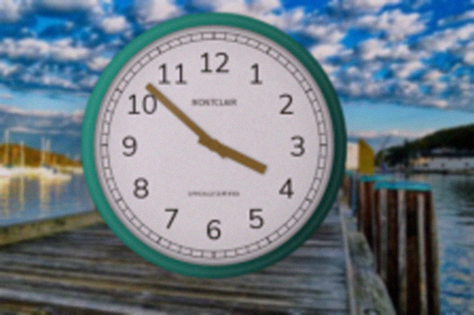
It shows 3,52
